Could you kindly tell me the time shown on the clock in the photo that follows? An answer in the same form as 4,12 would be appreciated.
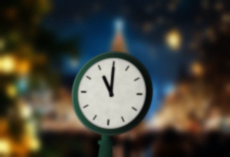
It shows 11,00
